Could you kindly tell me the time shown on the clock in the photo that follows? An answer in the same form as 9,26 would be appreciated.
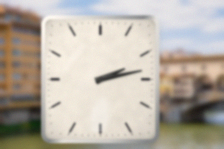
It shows 2,13
